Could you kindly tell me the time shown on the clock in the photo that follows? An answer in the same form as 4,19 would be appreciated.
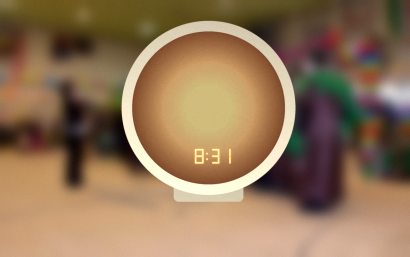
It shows 8,31
